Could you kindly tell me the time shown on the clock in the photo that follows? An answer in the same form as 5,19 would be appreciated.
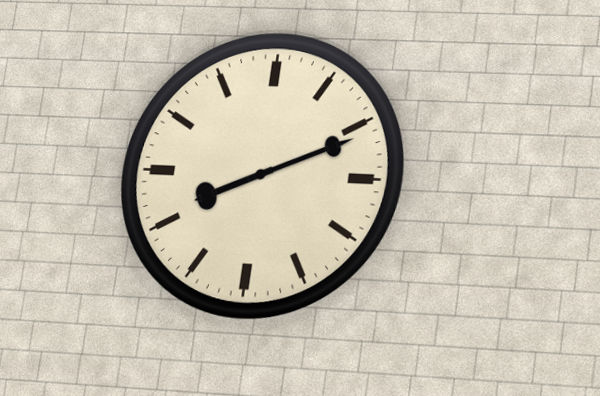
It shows 8,11
